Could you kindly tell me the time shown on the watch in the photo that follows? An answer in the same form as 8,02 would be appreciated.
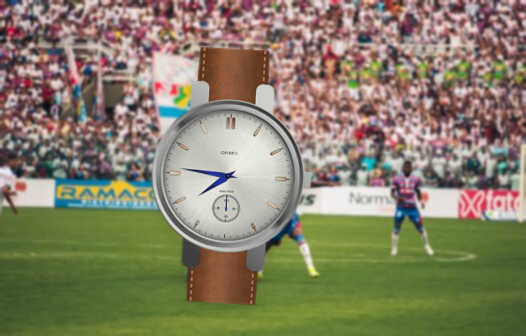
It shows 7,46
